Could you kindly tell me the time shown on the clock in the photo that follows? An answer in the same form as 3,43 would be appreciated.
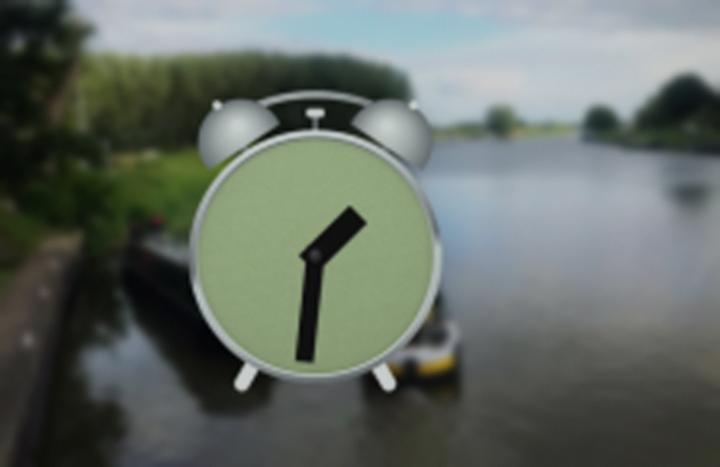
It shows 1,31
